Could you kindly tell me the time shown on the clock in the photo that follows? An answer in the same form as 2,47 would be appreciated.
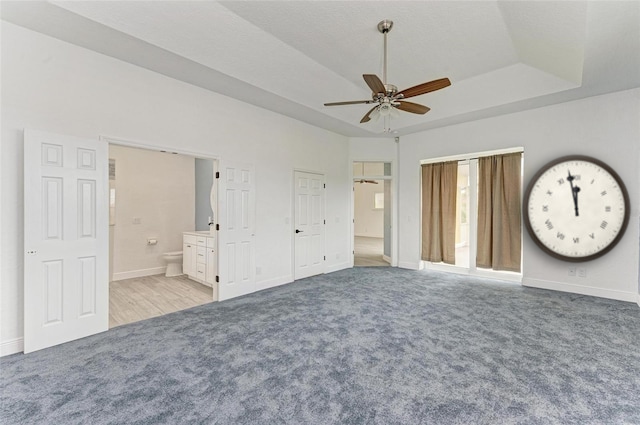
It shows 11,58
